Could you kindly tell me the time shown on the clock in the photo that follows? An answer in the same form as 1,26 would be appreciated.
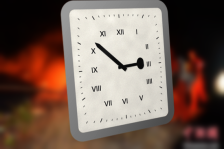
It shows 2,52
